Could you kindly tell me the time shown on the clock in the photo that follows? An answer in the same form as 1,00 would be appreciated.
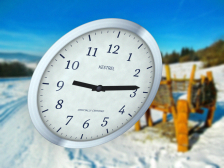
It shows 9,14
